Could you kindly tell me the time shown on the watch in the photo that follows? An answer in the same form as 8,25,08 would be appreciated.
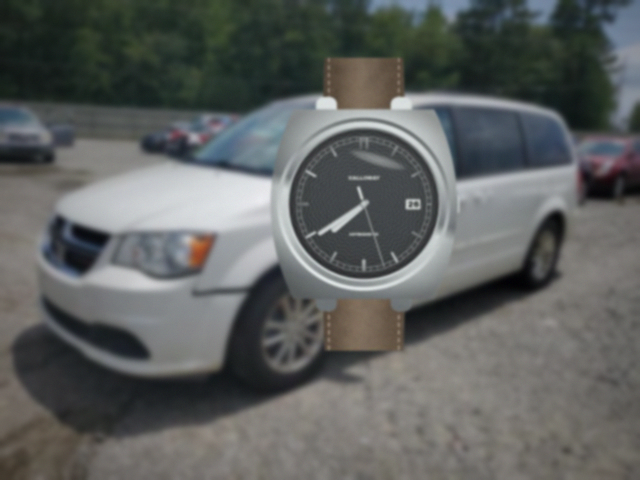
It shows 7,39,27
